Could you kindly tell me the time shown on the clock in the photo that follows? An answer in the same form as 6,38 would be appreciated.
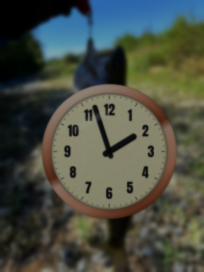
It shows 1,57
